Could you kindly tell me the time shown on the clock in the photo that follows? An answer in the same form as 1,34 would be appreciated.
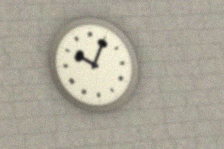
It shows 10,05
